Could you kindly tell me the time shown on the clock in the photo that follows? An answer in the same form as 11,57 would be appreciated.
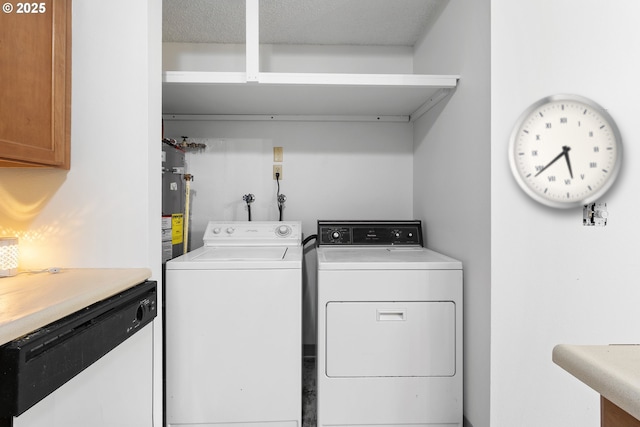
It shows 5,39
